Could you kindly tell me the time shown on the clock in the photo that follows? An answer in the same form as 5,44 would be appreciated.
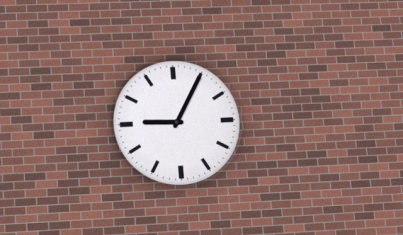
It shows 9,05
